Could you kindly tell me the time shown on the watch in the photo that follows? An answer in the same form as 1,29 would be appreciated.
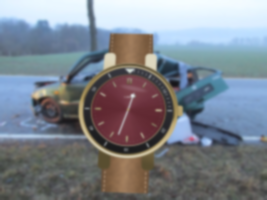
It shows 12,33
